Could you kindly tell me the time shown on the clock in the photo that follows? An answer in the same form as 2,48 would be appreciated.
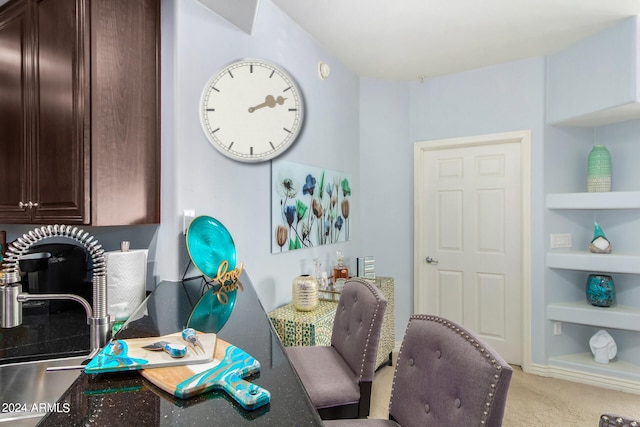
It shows 2,12
